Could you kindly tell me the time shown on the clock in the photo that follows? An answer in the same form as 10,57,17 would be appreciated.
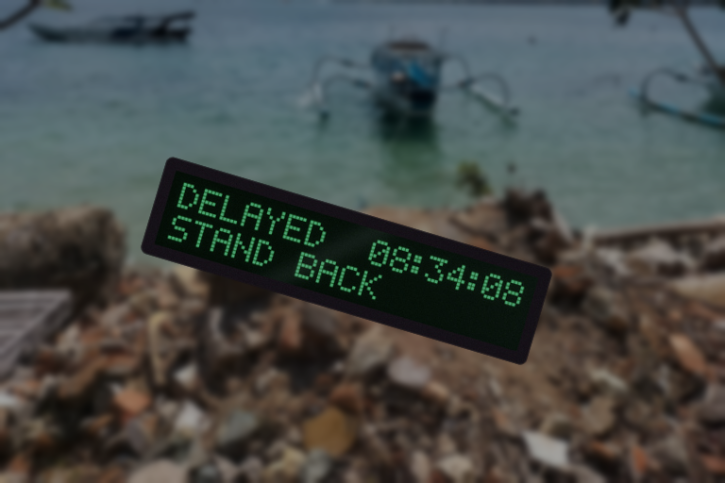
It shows 8,34,08
